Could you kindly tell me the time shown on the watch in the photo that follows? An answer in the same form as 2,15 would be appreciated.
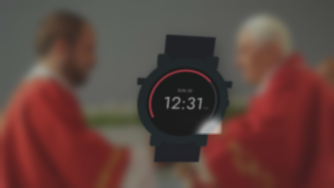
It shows 12,31
